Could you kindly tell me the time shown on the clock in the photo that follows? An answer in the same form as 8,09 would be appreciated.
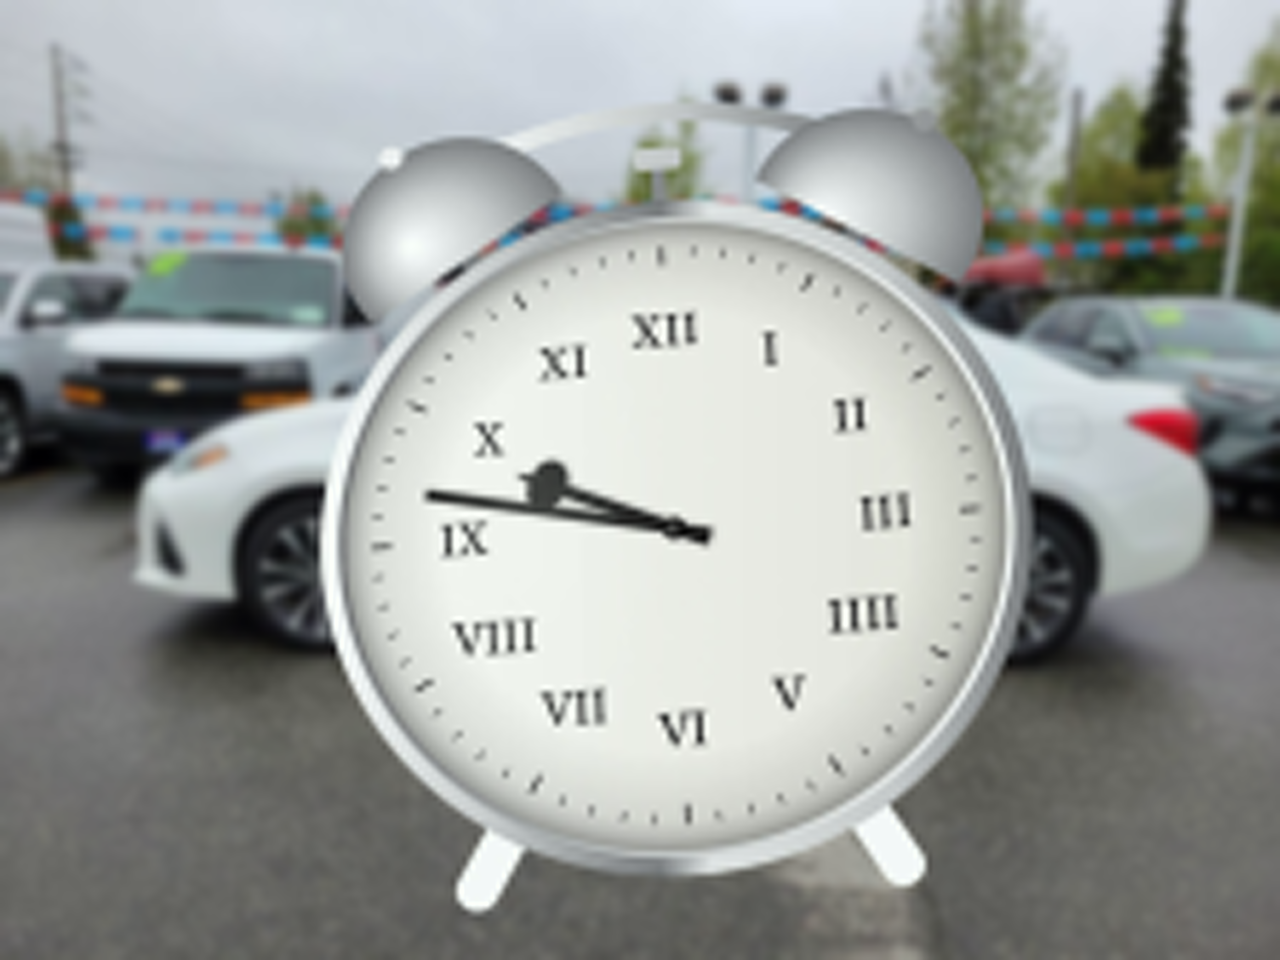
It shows 9,47
